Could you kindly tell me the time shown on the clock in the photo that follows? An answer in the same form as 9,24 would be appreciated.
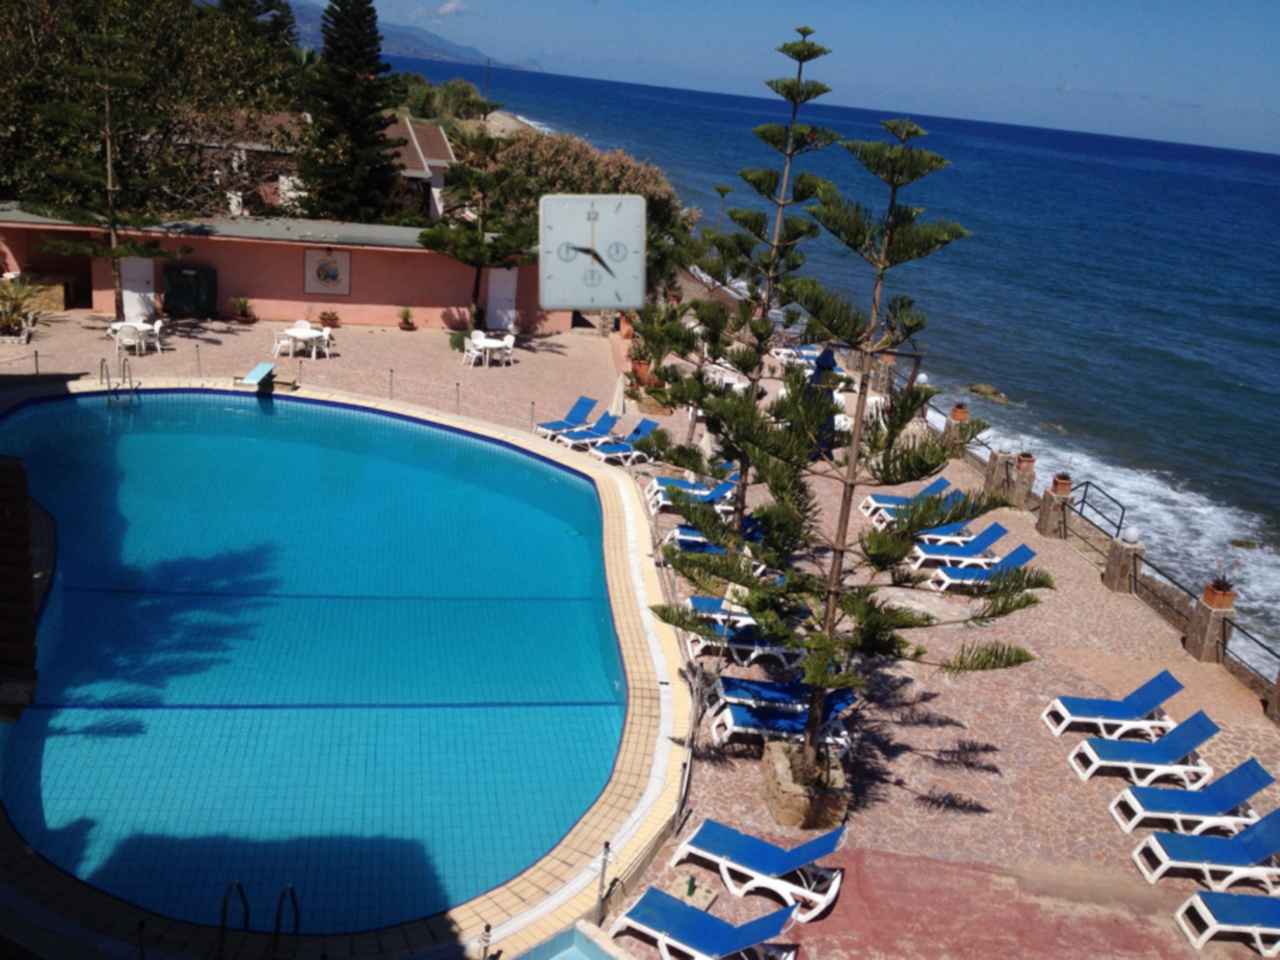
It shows 9,23
